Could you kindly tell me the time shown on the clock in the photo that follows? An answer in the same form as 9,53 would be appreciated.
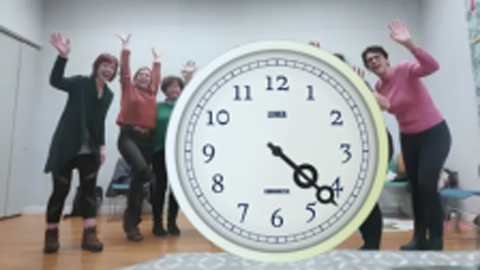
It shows 4,22
